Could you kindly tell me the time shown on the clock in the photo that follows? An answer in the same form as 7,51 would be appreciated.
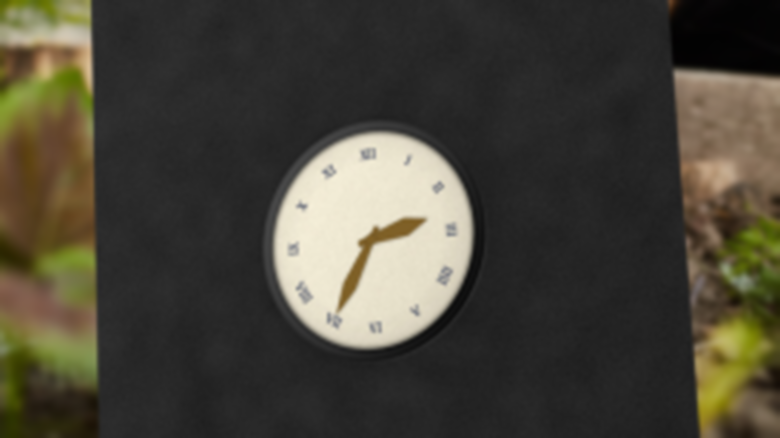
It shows 2,35
